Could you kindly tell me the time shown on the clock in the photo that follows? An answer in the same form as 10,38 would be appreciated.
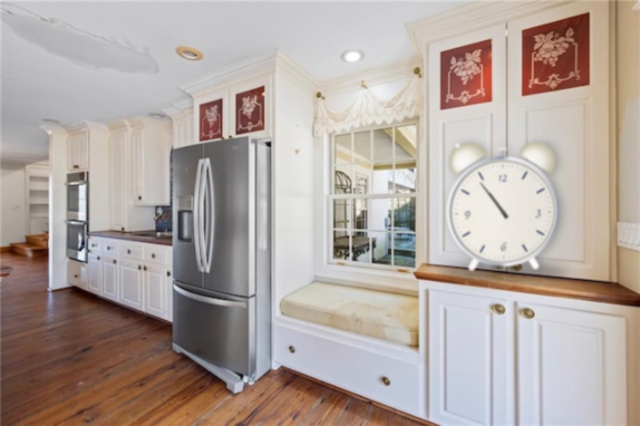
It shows 10,54
